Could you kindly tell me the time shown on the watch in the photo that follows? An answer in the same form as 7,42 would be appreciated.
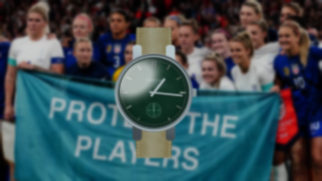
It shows 1,16
